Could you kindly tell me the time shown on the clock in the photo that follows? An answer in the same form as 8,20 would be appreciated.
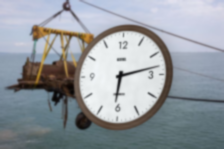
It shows 6,13
